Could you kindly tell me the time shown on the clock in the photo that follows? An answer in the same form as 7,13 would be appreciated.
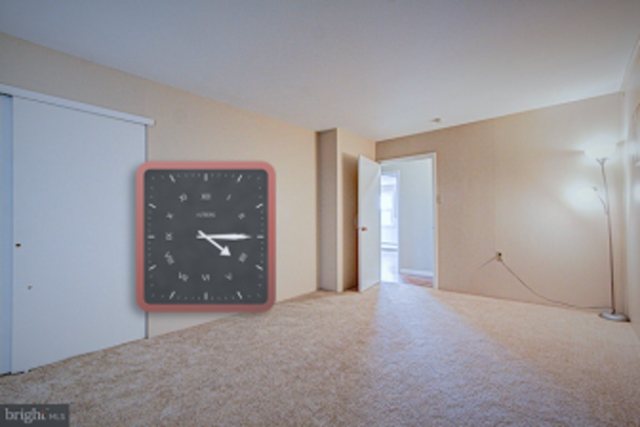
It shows 4,15
